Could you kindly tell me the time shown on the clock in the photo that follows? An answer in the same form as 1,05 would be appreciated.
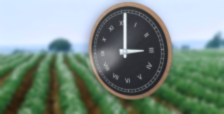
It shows 3,01
